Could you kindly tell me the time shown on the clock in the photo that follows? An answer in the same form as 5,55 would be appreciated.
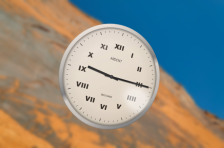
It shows 9,15
